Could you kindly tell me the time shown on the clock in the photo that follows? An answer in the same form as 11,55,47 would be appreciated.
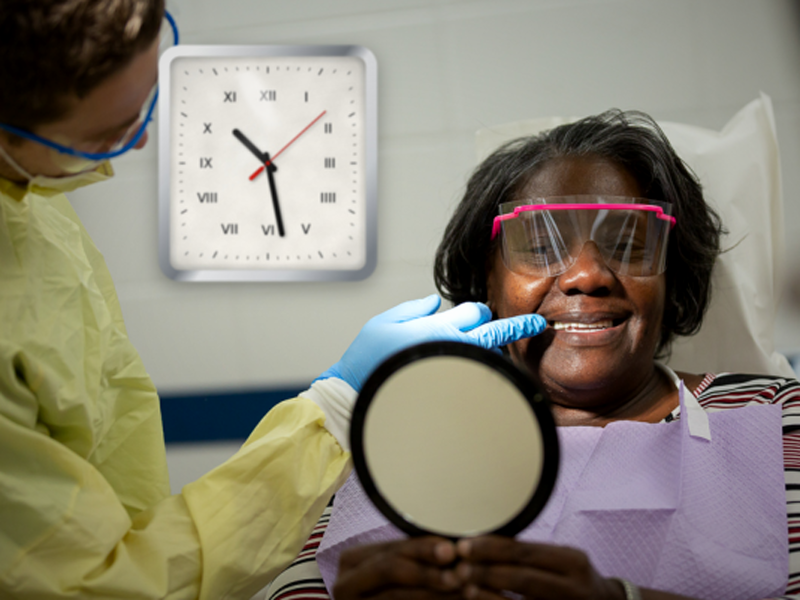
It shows 10,28,08
